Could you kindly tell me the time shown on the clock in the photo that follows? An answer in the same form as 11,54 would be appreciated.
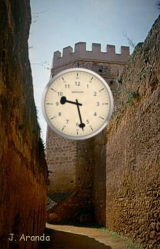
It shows 9,28
